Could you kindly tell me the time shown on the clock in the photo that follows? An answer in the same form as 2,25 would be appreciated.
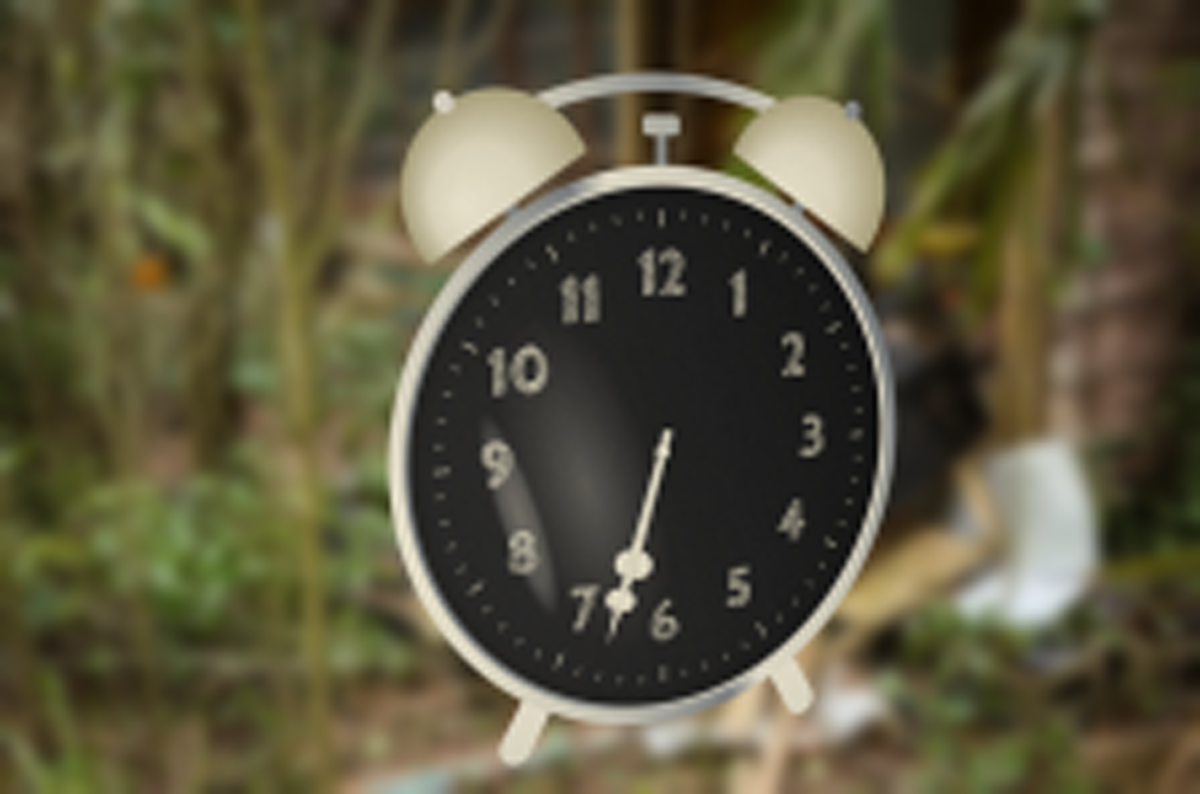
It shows 6,33
